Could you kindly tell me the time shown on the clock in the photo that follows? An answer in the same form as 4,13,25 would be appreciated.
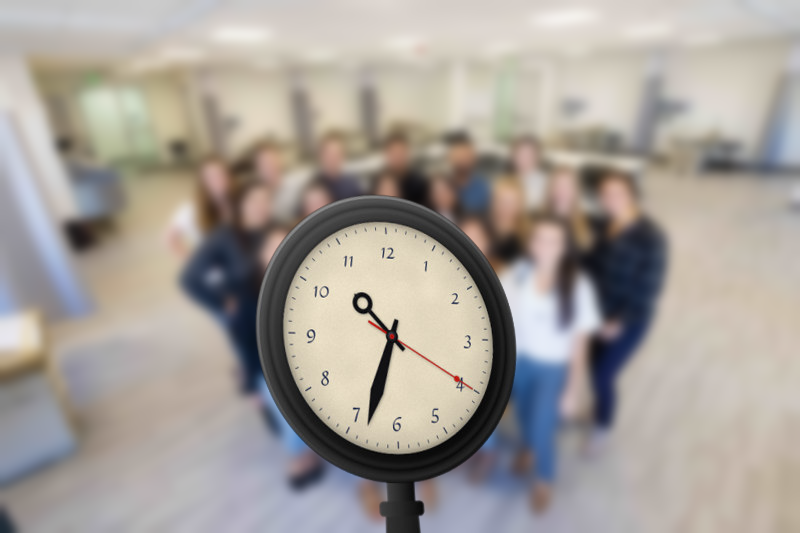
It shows 10,33,20
